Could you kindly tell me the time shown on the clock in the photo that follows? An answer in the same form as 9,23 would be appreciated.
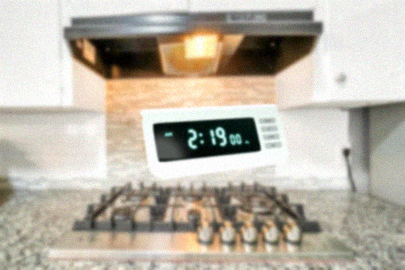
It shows 2,19
